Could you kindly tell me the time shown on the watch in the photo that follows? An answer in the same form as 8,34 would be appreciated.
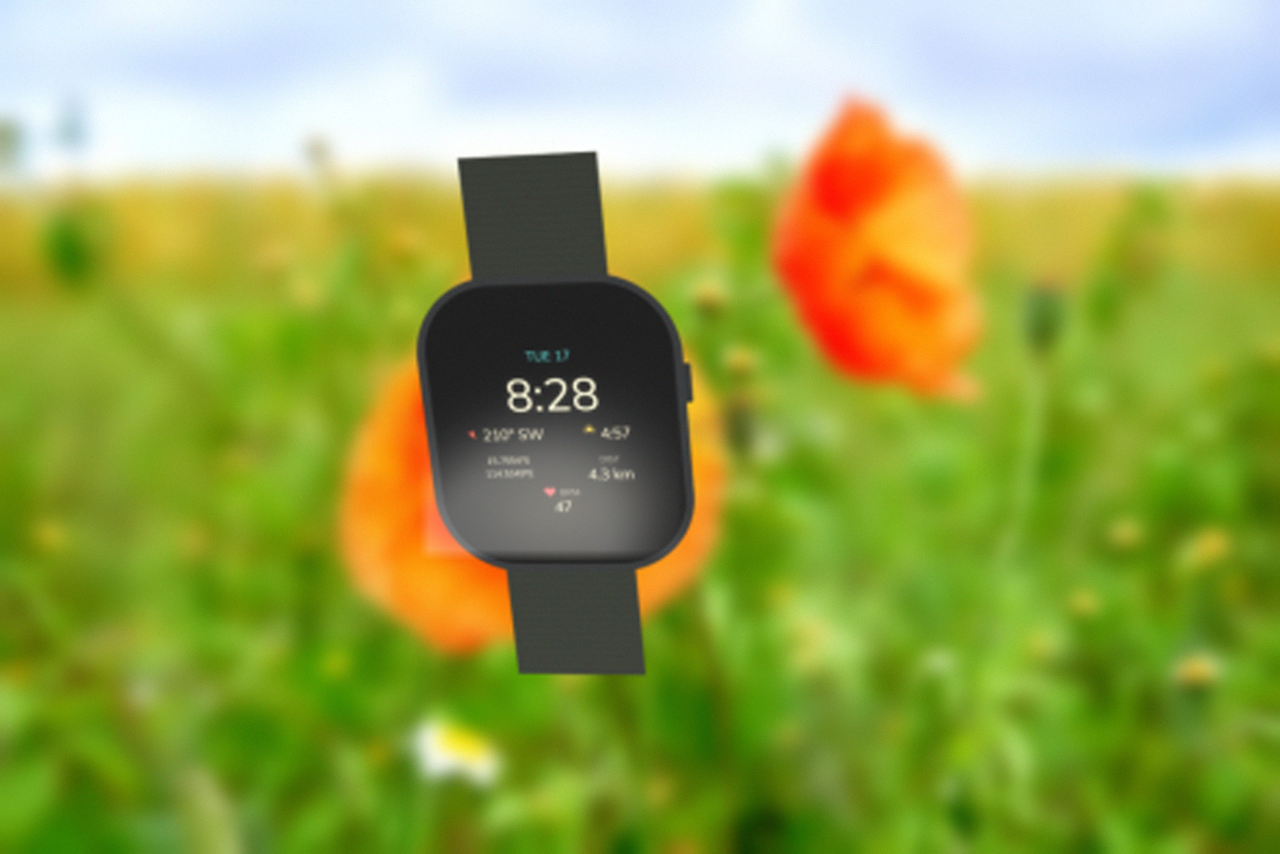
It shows 8,28
